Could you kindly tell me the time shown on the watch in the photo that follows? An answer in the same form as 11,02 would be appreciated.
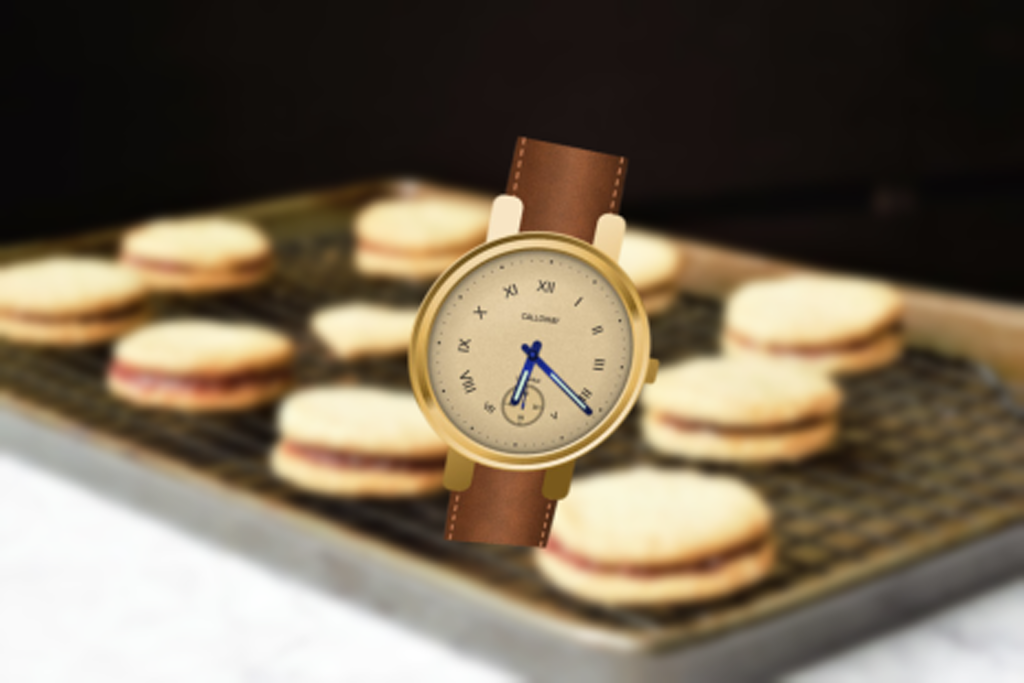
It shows 6,21
